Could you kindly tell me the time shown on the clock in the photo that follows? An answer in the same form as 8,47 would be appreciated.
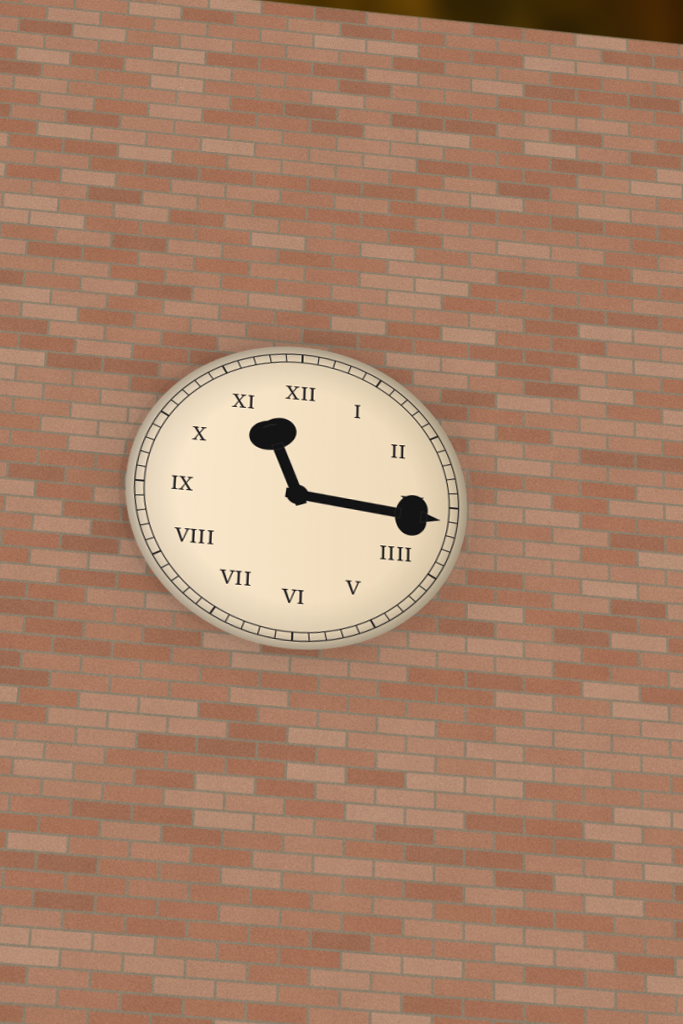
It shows 11,16
